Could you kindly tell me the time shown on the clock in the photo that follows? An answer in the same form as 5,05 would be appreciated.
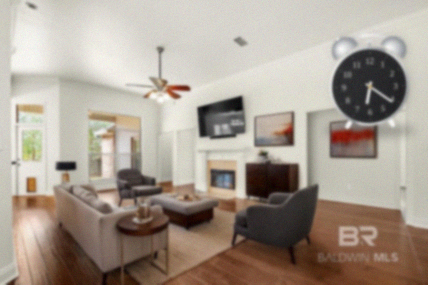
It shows 6,21
